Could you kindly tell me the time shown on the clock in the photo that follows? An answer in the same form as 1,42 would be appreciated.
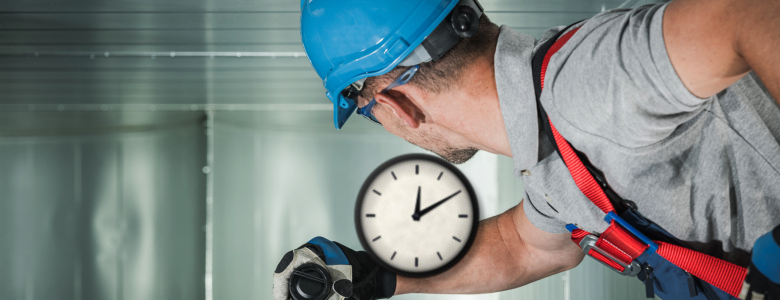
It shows 12,10
